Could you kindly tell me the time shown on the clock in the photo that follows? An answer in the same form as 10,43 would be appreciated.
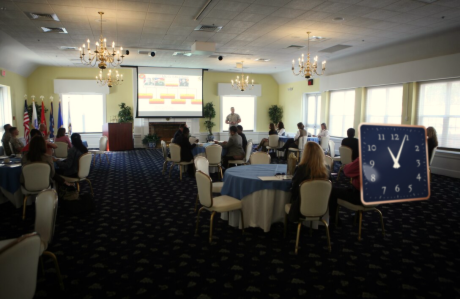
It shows 11,04
